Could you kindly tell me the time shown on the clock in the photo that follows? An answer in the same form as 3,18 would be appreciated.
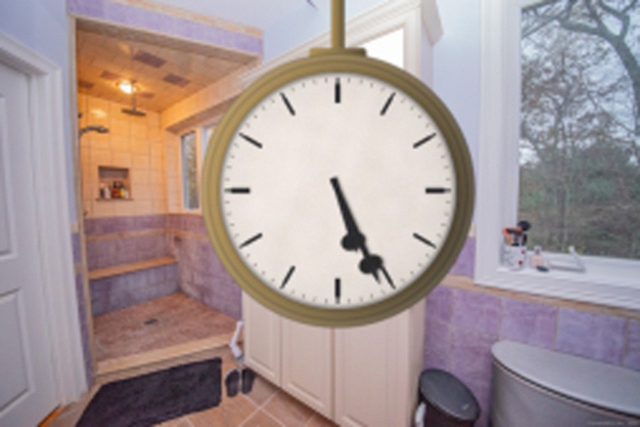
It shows 5,26
